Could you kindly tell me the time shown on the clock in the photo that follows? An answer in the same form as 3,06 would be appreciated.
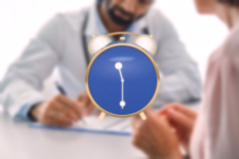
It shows 11,30
